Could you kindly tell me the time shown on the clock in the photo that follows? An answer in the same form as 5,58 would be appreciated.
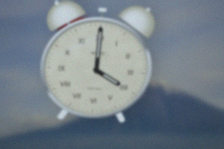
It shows 4,00
